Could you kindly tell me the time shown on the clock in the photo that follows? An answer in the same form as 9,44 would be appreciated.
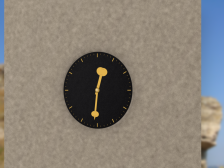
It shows 12,31
